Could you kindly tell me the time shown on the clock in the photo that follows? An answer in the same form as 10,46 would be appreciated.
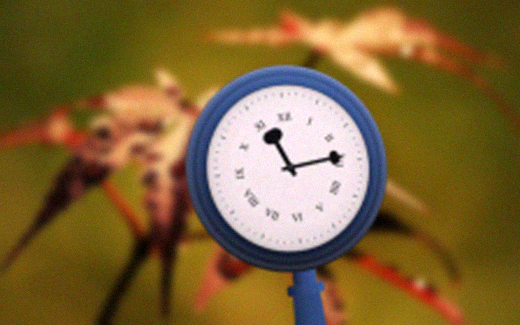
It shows 11,14
